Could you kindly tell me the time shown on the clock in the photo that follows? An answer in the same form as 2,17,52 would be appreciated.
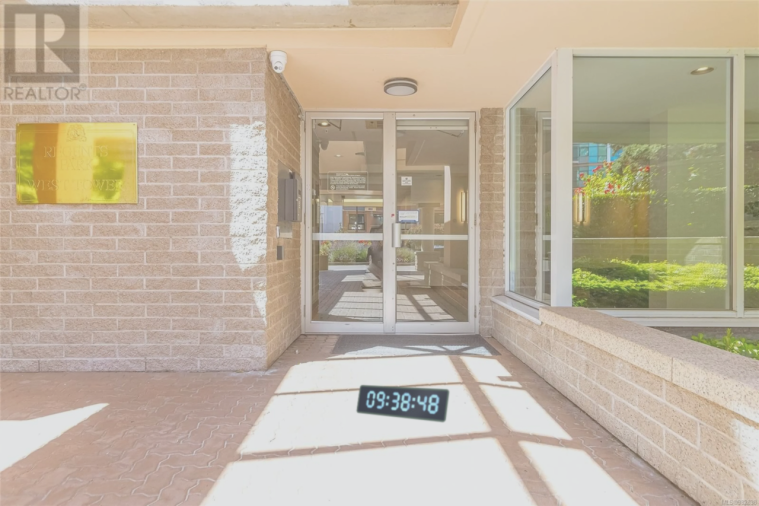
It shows 9,38,48
